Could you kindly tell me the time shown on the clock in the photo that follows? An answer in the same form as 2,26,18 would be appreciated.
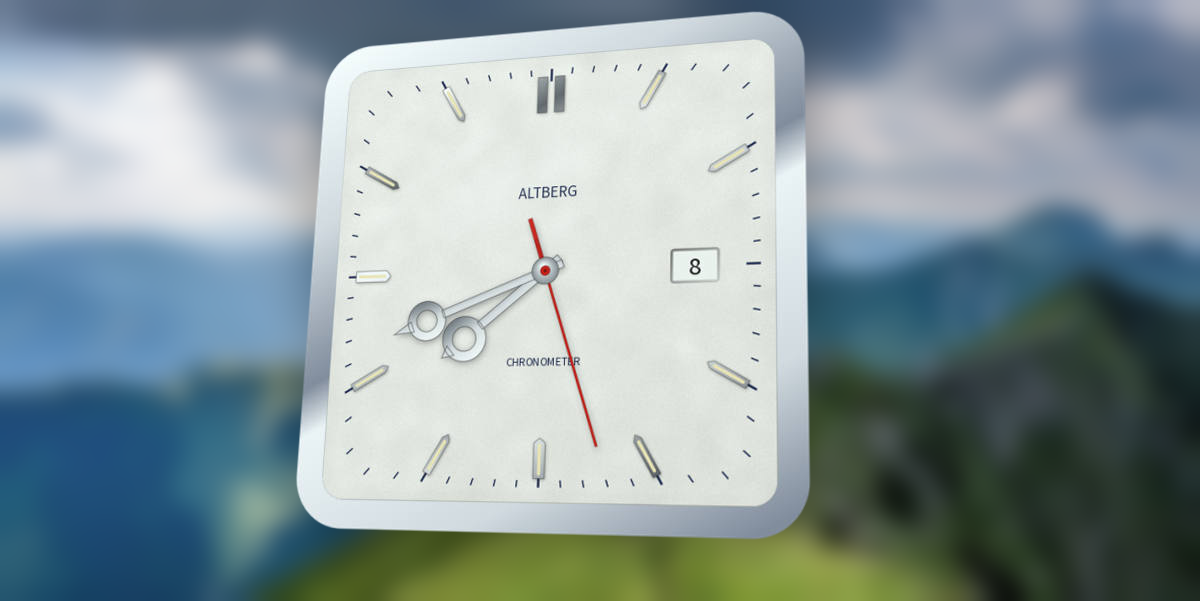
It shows 7,41,27
